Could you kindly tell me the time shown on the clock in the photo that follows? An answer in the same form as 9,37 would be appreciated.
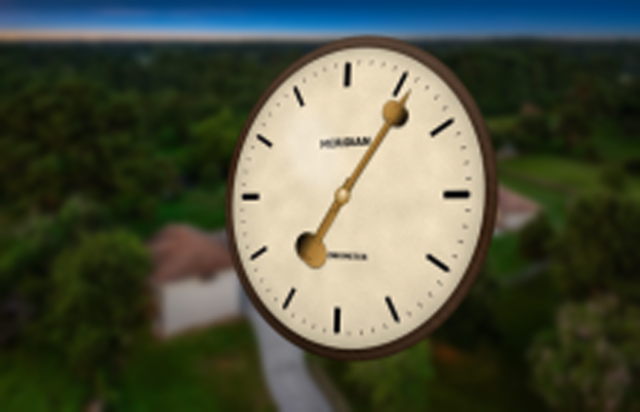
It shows 7,06
